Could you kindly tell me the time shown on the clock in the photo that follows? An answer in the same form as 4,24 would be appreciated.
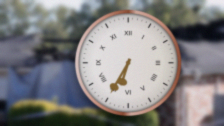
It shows 6,35
